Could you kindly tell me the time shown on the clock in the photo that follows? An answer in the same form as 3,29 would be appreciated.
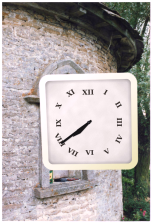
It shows 7,39
